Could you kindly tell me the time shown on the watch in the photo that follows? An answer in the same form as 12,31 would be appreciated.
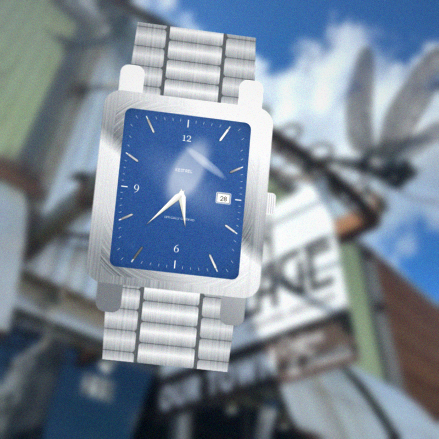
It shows 5,37
